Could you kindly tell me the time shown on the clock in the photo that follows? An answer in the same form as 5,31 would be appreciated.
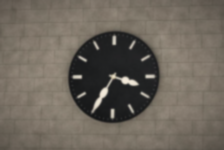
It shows 3,35
